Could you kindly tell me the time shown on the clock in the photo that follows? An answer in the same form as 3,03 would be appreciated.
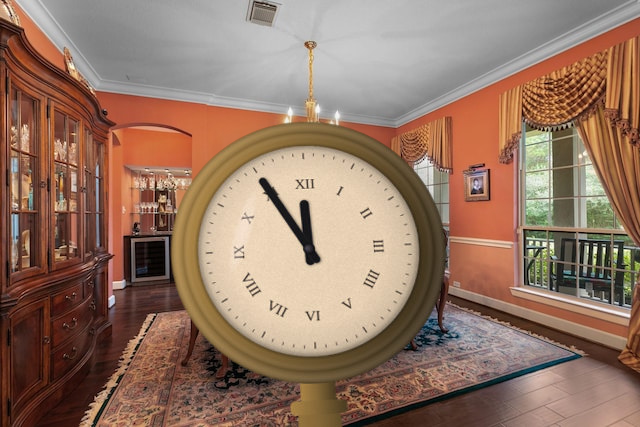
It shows 11,55
